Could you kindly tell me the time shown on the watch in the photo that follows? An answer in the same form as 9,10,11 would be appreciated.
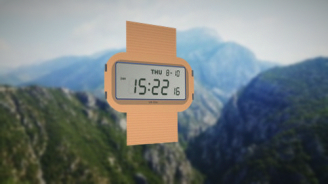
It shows 15,22,16
